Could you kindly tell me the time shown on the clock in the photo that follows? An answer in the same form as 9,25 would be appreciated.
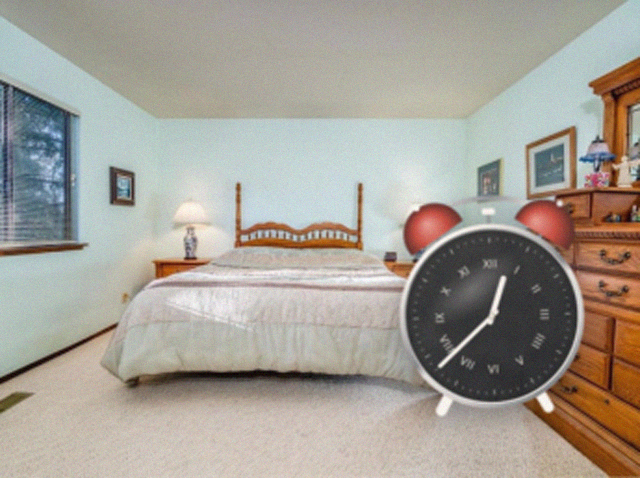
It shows 12,38
